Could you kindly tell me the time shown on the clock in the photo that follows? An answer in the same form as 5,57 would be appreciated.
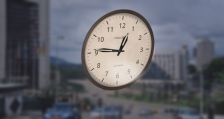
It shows 12,46
